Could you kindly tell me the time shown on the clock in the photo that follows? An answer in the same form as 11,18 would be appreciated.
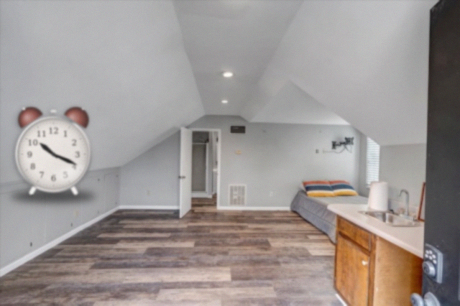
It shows 10,19
